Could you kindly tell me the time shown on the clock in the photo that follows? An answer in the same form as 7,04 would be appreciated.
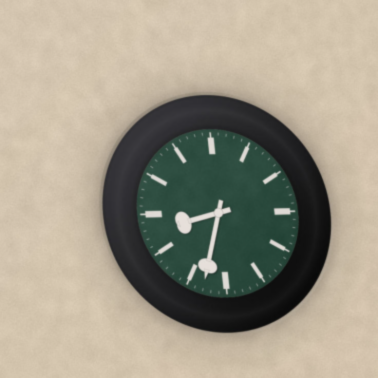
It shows 8,33
